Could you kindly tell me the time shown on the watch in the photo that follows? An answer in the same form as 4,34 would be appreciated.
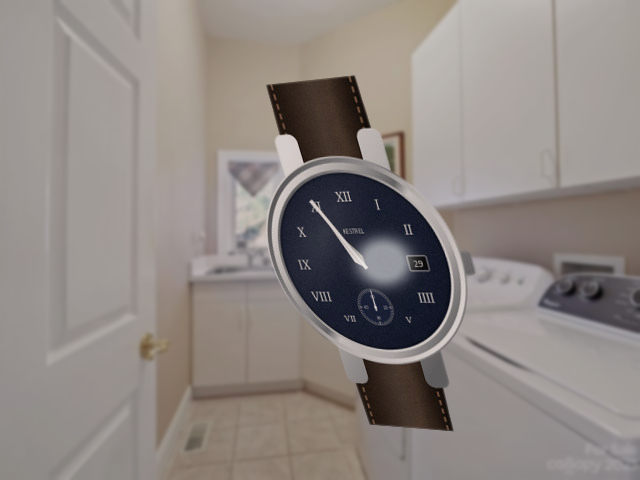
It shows 10,55
